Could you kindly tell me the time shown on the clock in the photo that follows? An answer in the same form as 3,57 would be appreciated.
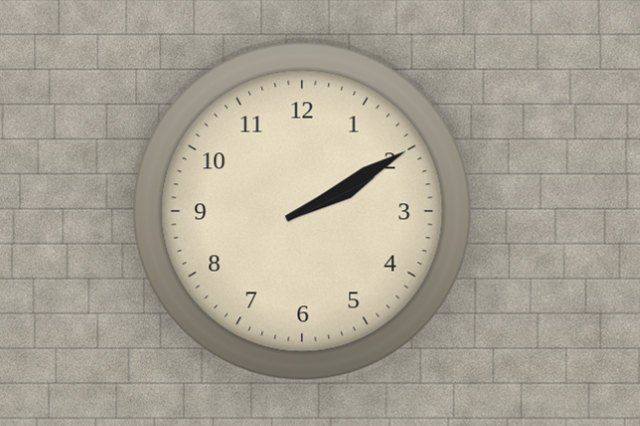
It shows 2,10
